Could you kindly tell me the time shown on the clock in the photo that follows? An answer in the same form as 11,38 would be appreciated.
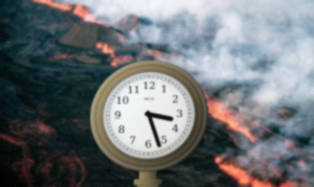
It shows 3,27
